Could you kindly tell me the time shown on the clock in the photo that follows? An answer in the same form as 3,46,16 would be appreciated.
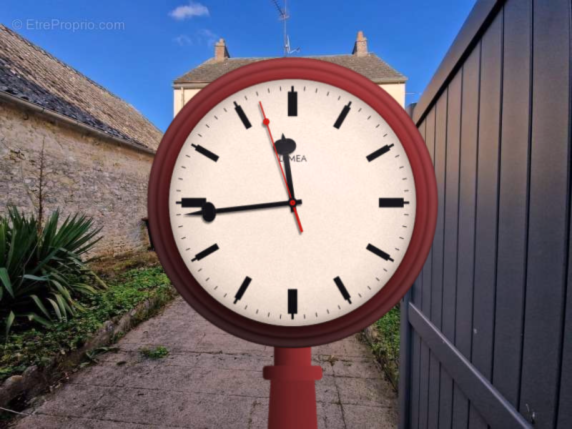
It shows 11,43,57
